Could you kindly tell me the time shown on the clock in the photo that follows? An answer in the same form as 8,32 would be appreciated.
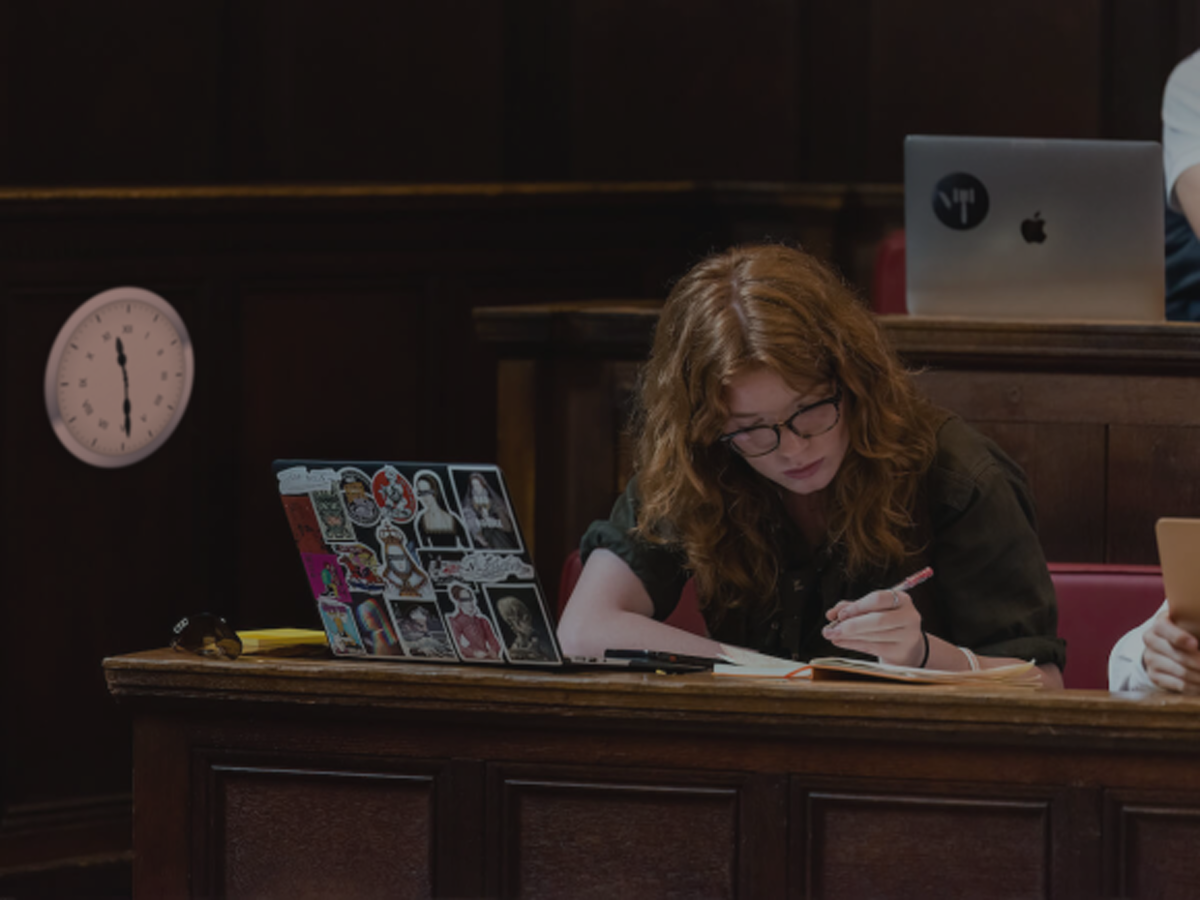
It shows 11,29
